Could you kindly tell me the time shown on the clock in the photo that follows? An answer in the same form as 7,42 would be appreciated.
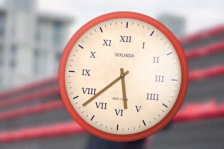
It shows 5,38
